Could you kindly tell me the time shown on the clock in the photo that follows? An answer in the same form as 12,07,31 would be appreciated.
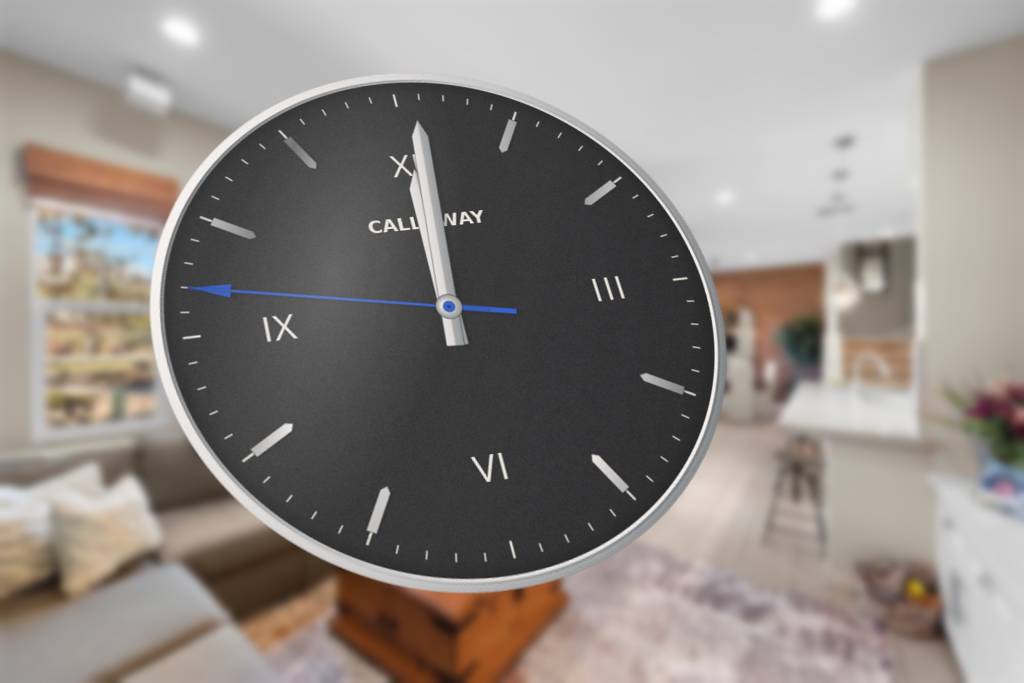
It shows 12,00,47
